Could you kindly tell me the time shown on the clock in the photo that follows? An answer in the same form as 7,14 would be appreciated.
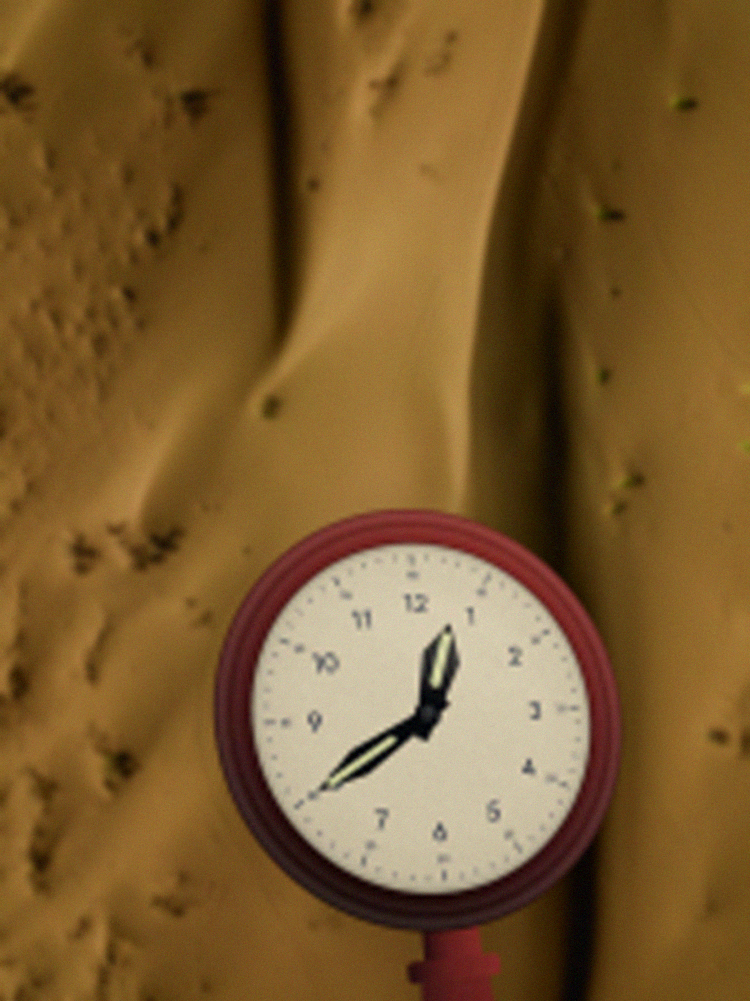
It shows 12,40
